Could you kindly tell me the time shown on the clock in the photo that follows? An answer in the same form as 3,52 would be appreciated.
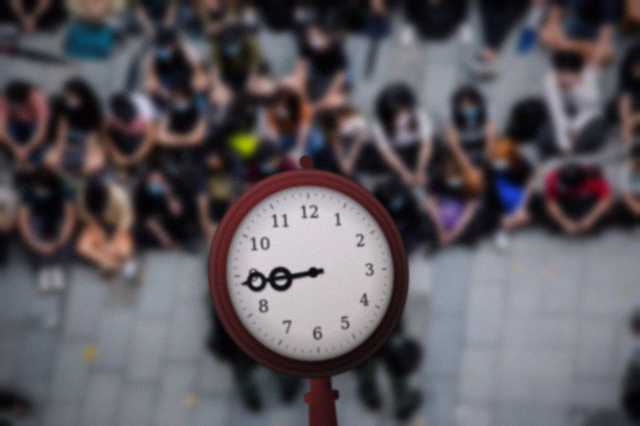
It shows 8,44
